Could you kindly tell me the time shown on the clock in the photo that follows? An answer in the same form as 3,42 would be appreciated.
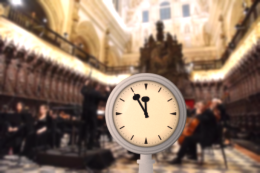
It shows 11,55
